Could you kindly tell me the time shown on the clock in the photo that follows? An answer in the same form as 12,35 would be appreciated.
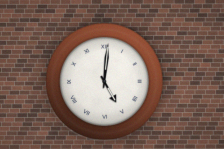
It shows 5,01
